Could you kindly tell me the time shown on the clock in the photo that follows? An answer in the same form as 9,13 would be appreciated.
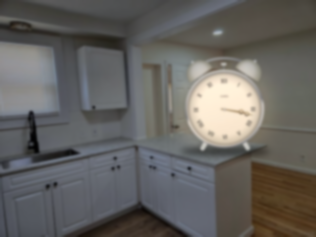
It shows 3,17
